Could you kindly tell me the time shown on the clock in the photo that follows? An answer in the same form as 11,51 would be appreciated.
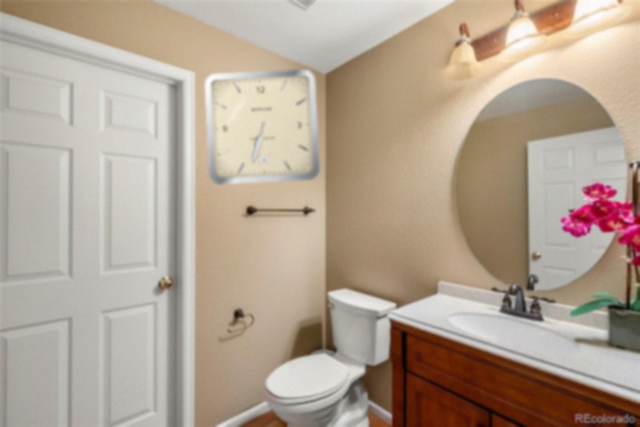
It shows 6,33
